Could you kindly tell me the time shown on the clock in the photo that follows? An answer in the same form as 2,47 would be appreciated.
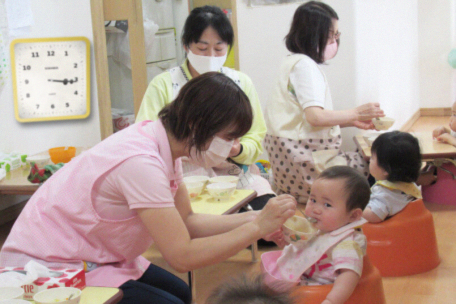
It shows 3,16
